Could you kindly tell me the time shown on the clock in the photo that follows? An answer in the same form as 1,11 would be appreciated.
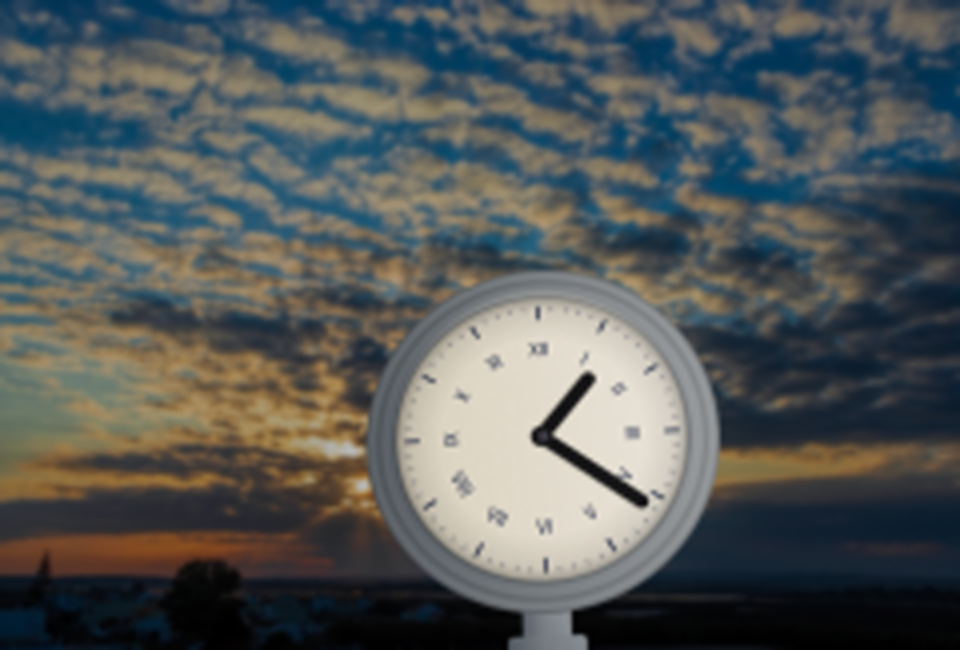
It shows 1,21
